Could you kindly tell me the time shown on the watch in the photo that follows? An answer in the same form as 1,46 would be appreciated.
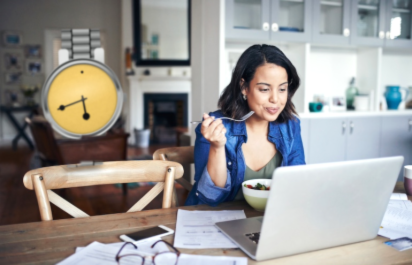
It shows 5,42
